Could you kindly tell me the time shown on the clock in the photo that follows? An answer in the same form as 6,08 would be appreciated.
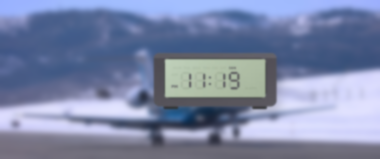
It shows 11,19
